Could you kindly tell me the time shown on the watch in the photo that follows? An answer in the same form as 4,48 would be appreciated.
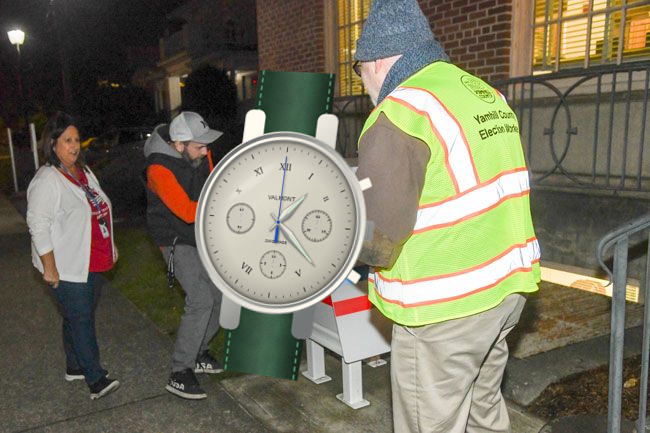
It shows 1,22
